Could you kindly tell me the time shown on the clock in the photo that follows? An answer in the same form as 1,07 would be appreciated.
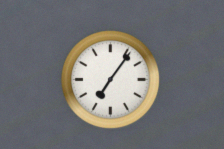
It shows 7,06
